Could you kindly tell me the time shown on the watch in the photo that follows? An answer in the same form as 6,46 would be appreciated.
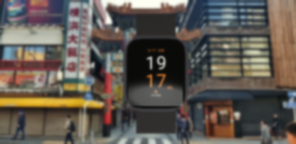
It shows 19,17
